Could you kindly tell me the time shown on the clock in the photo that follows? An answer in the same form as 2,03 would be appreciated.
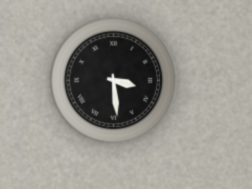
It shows 3,29
